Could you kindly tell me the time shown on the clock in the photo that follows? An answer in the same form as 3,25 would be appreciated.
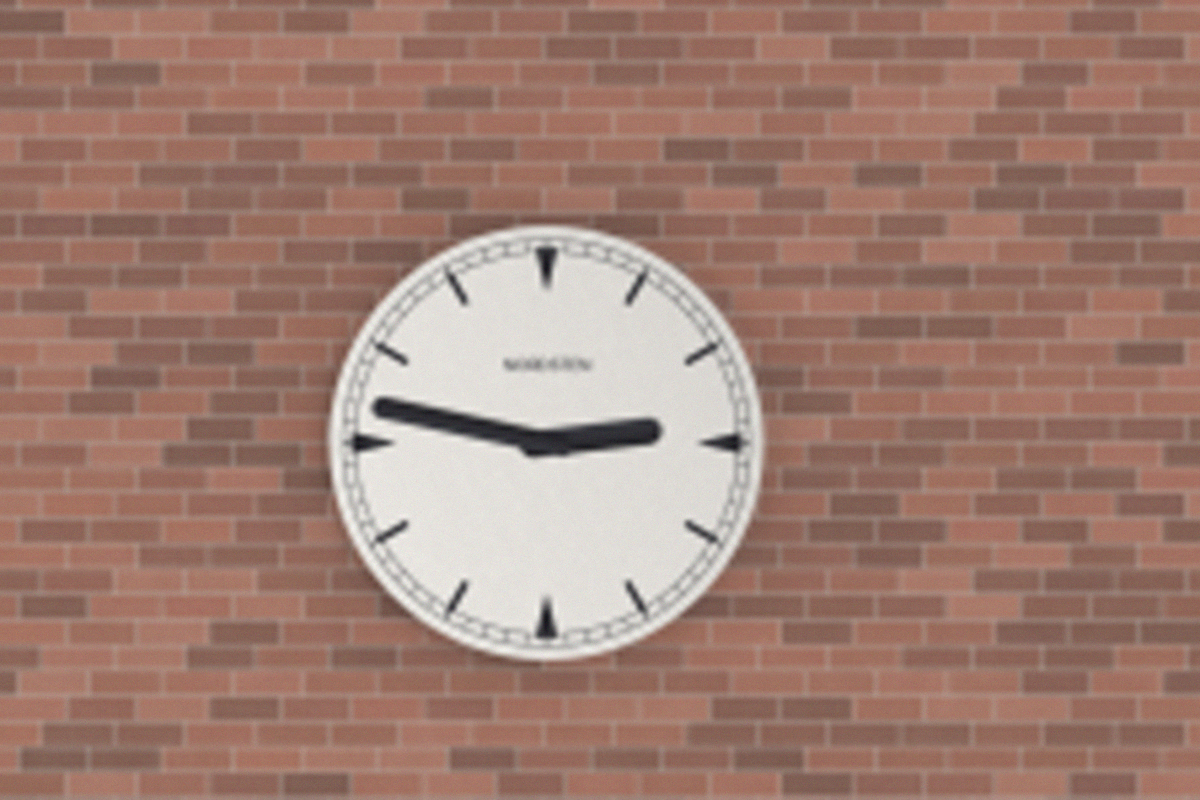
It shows 2,47
